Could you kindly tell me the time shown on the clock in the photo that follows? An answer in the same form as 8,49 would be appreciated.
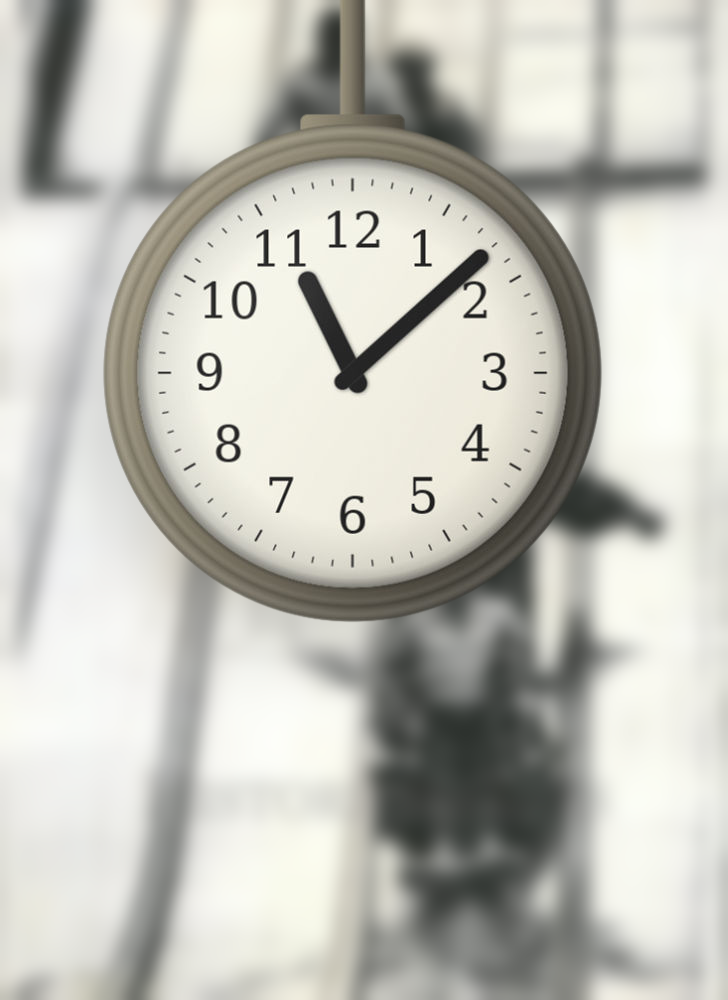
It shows 11,08
